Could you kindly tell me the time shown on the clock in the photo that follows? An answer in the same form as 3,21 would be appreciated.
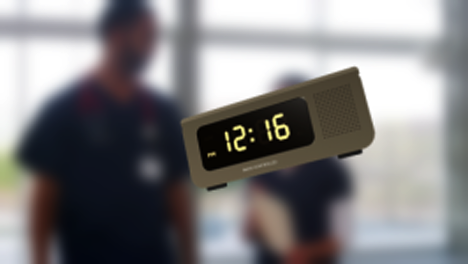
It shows 12,16
